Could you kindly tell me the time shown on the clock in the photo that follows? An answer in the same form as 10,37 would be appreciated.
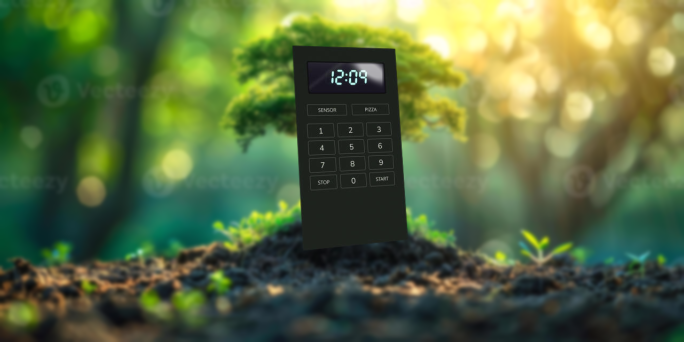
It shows 12,09
